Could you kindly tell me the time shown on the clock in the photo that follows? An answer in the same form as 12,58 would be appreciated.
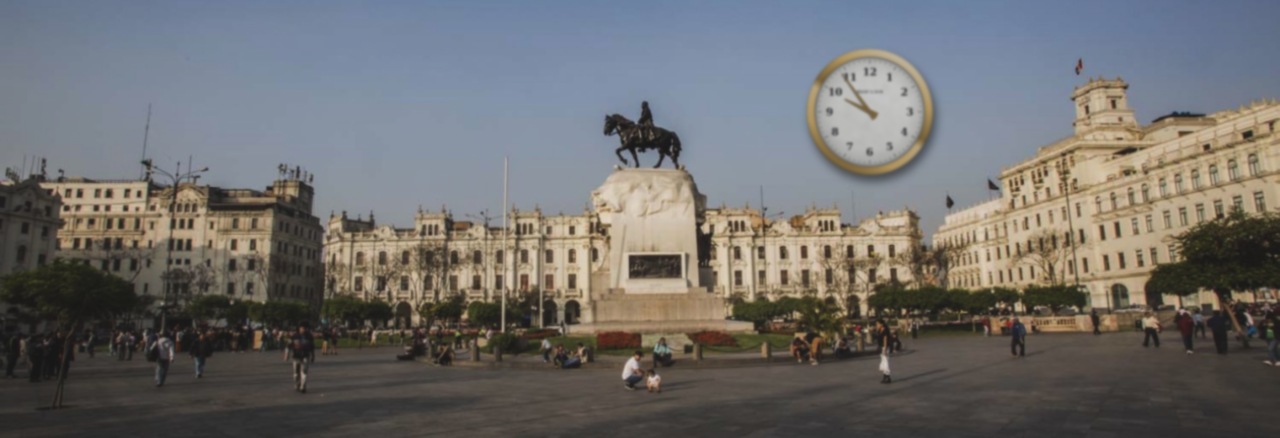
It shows 9,54
